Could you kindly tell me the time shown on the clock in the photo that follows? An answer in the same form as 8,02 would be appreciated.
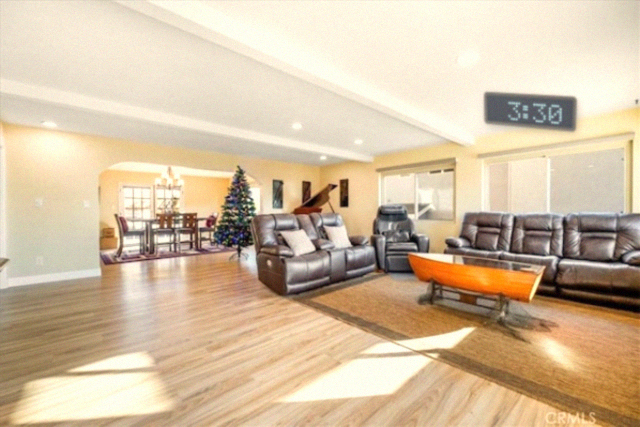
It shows 3,30
